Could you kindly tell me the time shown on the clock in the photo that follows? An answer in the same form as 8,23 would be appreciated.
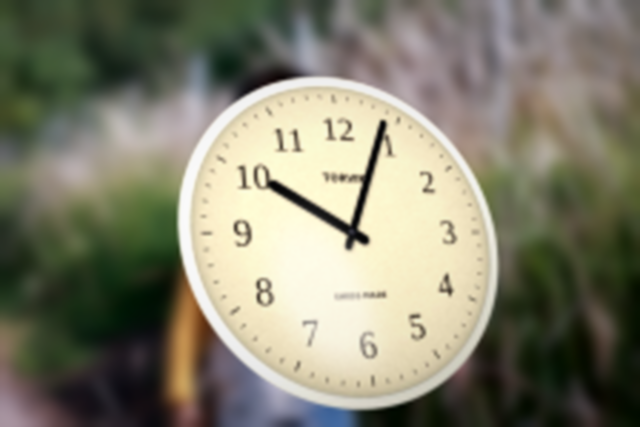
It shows 10,04
